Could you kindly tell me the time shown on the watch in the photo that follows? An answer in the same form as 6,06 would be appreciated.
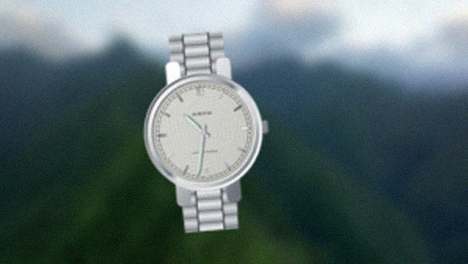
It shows 10,32
